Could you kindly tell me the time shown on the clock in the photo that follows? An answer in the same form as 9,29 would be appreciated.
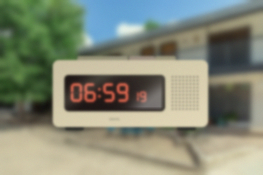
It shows 6,59
